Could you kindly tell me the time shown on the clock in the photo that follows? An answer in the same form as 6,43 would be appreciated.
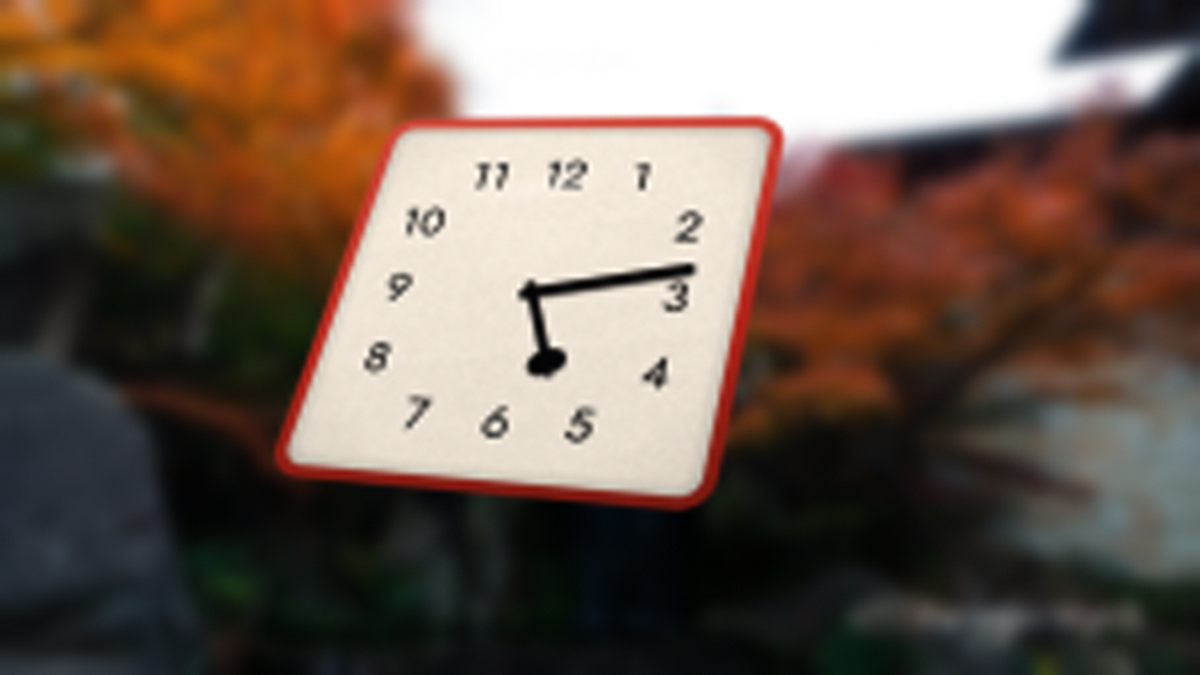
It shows 5,13
